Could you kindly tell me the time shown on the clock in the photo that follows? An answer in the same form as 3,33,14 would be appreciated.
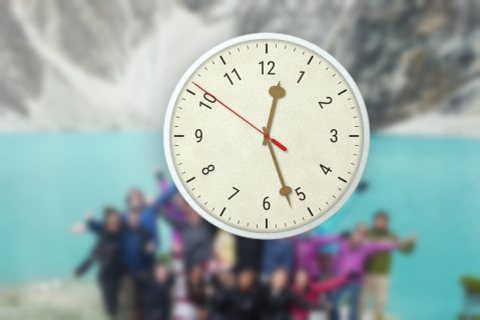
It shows 12,26,51
